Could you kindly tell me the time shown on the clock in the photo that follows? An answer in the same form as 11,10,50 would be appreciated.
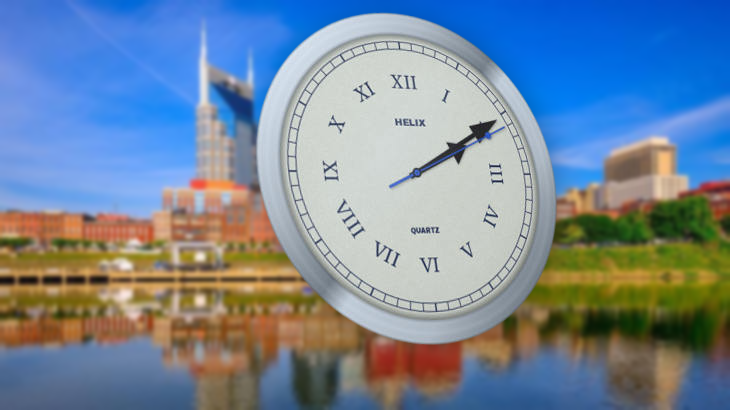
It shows 2,10,11
